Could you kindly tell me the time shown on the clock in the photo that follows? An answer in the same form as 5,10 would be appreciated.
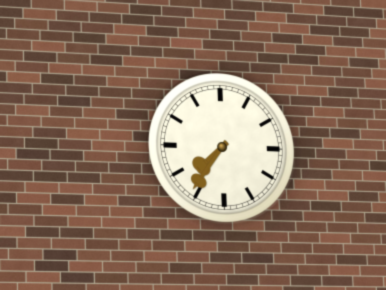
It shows 7,36
